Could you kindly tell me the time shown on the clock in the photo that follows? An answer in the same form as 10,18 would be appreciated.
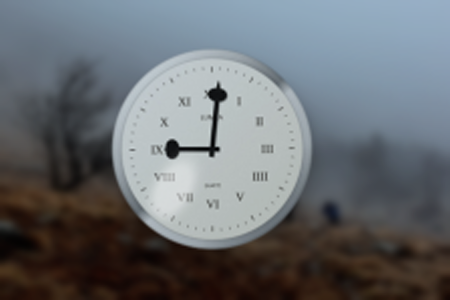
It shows 9,01
